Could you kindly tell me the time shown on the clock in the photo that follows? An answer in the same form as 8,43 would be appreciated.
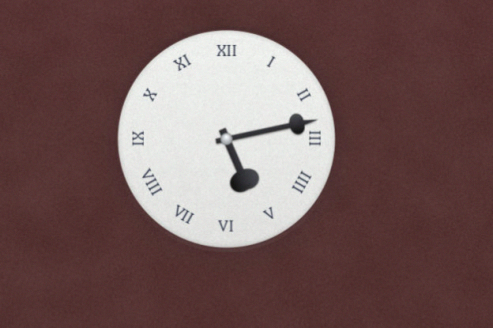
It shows 5,13
